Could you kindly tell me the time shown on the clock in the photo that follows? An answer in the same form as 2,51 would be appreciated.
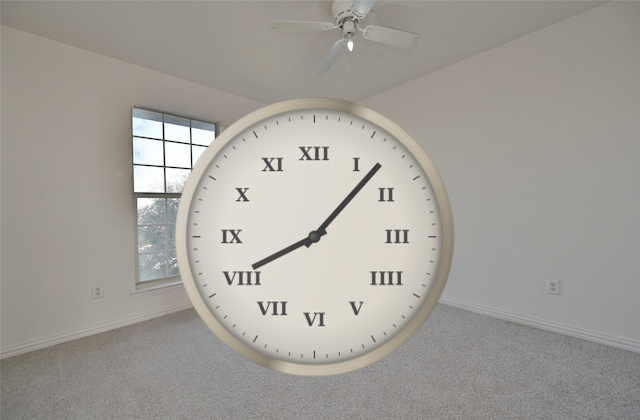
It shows 8,07
